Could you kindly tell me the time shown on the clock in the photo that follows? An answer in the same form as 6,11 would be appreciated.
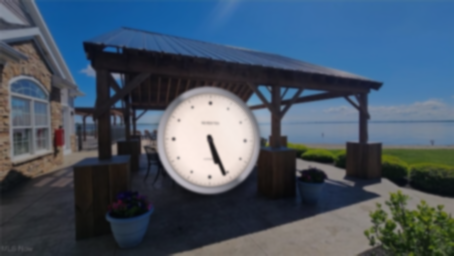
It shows 5,26
